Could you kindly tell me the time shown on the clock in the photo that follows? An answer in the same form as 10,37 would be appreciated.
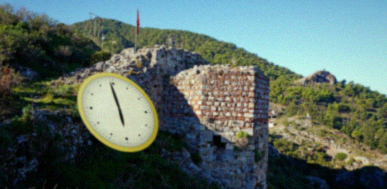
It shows 5,59
